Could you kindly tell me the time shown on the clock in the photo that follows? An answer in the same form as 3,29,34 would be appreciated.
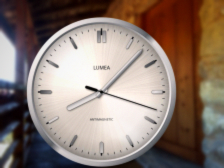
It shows 8,07,18
